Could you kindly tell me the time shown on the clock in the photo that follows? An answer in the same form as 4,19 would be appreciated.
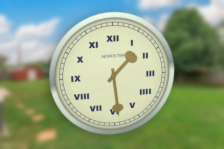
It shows 1,29
